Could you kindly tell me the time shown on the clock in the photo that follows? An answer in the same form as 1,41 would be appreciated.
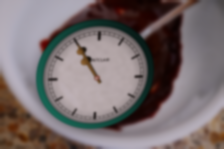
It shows 10,55
